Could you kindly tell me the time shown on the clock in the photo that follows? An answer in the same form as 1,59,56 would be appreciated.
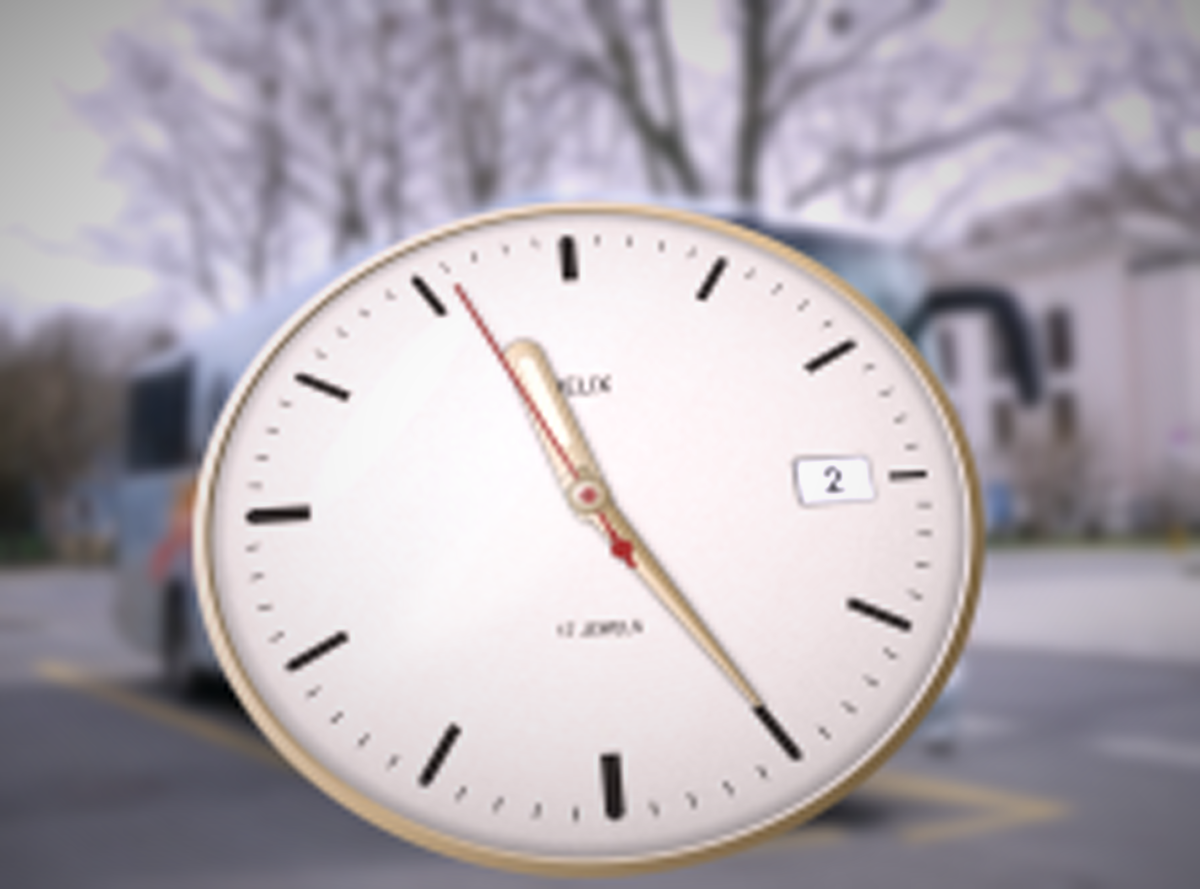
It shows 11,24,56
